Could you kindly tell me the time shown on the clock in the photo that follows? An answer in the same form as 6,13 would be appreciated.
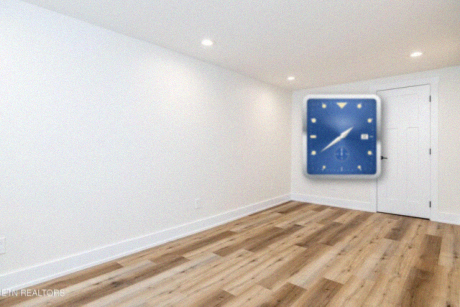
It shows 1,39
